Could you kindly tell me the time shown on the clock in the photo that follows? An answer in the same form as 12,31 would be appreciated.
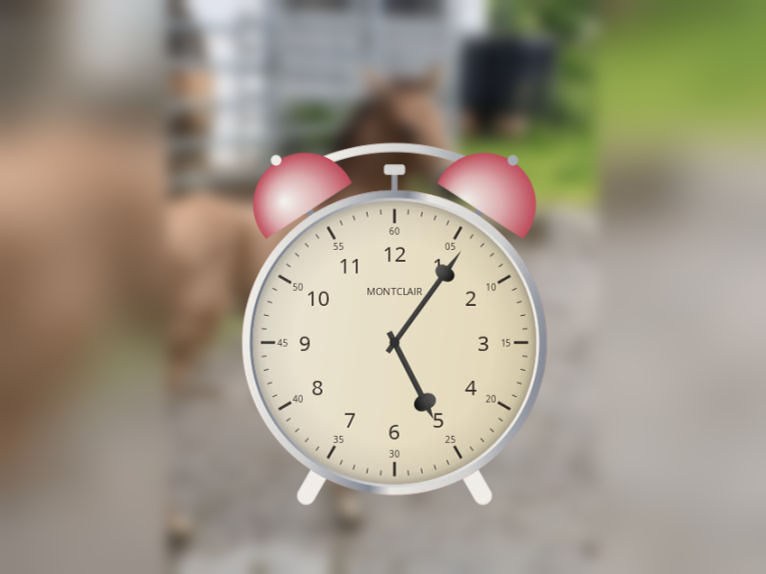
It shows 5,06
